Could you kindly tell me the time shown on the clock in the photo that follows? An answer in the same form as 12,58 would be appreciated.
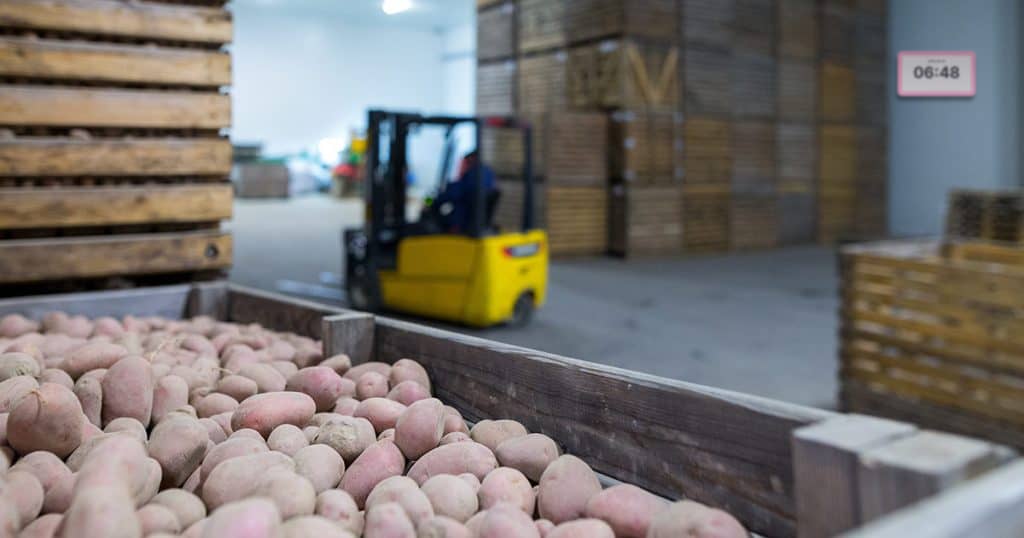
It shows 6,48
